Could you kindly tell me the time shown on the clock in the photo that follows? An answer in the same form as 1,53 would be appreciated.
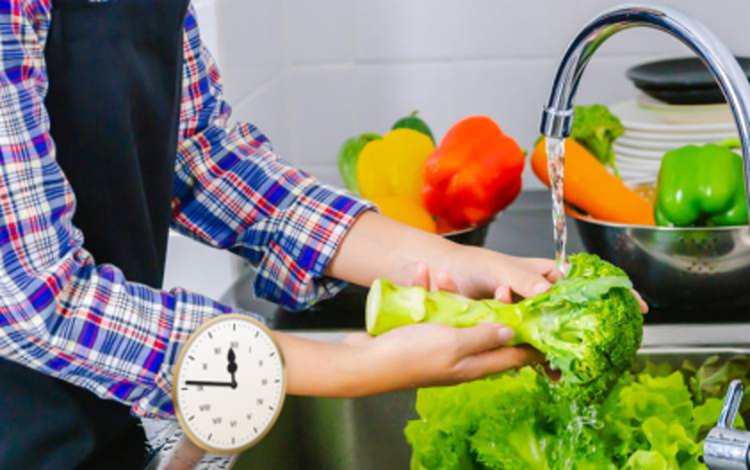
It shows 11,46
